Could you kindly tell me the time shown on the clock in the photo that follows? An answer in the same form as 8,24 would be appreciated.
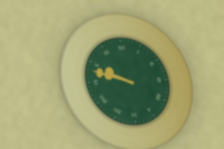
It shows 9,48
